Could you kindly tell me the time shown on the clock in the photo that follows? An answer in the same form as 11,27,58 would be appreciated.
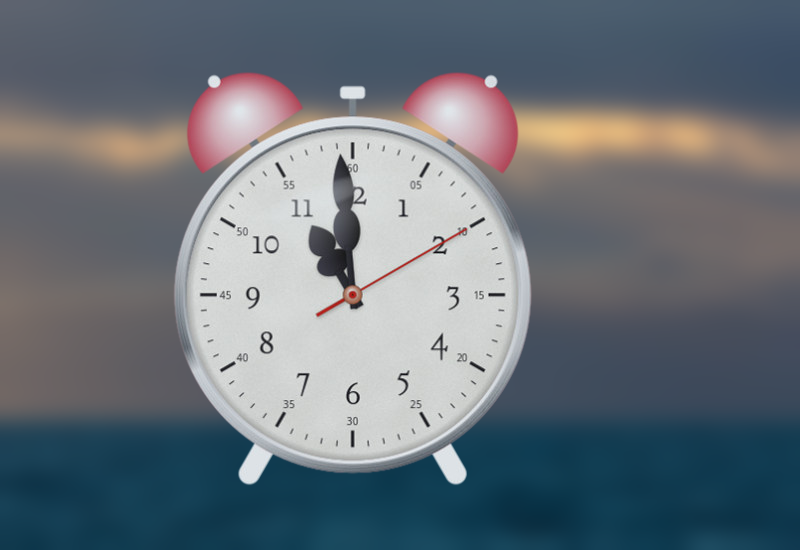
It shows 10,59,10
